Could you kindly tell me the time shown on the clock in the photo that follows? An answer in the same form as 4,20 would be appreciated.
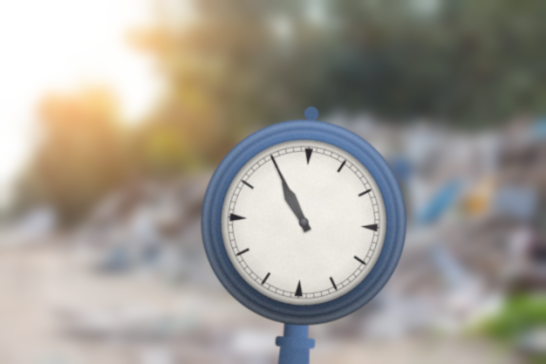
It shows 10,55
